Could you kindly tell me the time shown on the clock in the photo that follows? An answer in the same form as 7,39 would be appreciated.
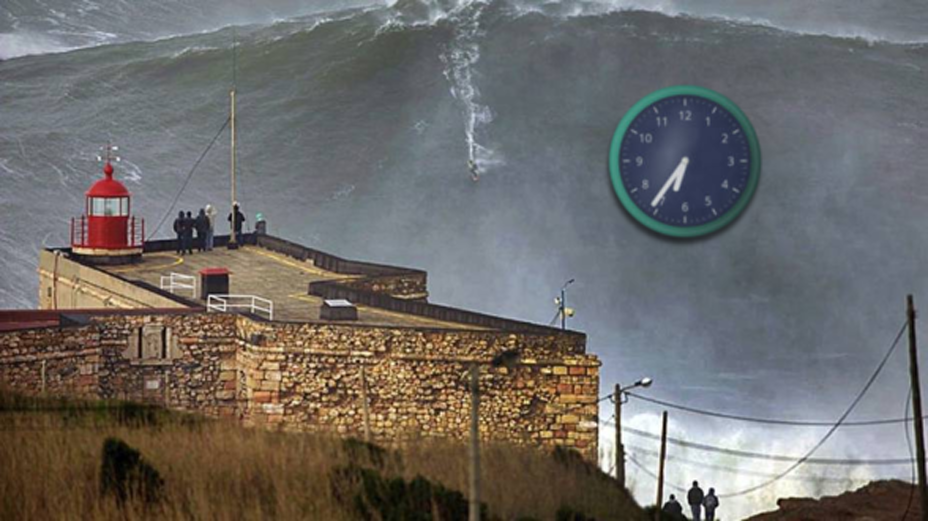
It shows 6,36
